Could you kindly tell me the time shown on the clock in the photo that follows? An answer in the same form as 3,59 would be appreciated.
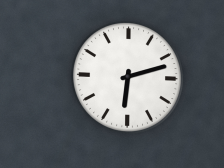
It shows 6,12
